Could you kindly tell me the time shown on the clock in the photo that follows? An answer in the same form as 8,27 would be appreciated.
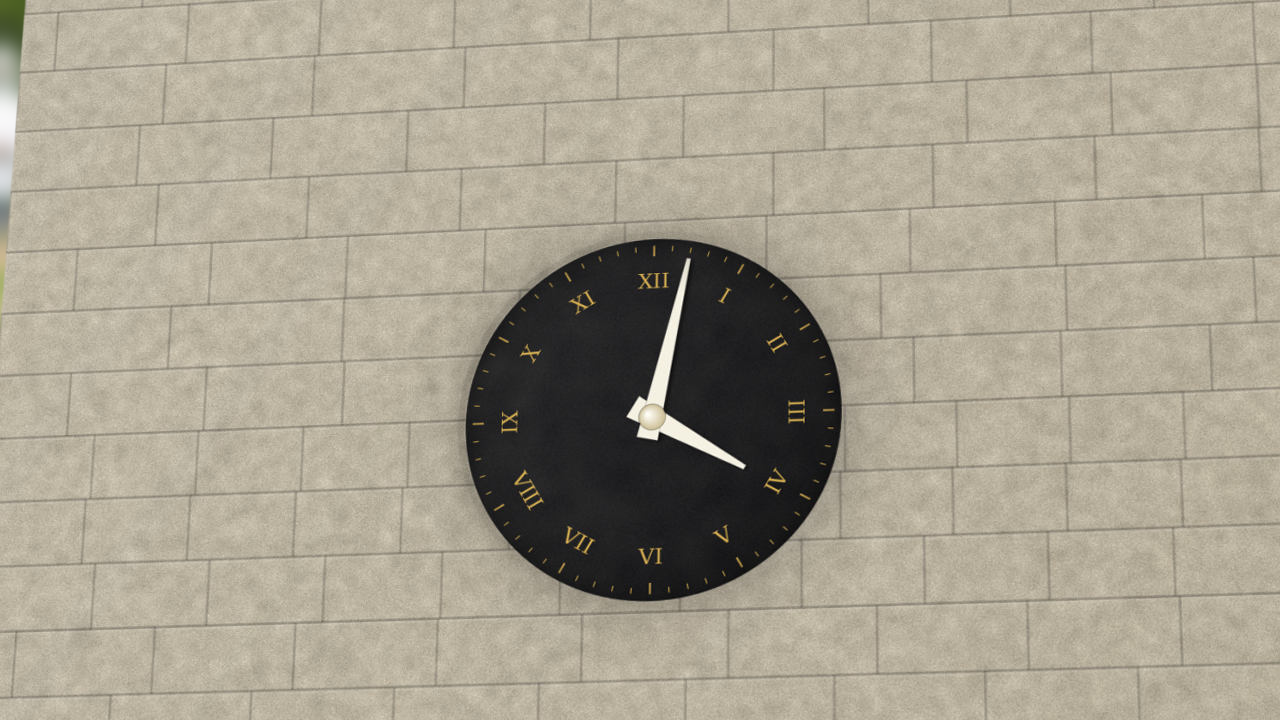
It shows 4,02
